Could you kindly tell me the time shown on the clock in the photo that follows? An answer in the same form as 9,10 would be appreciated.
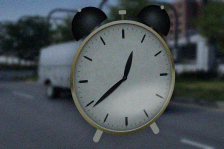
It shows 12,39
